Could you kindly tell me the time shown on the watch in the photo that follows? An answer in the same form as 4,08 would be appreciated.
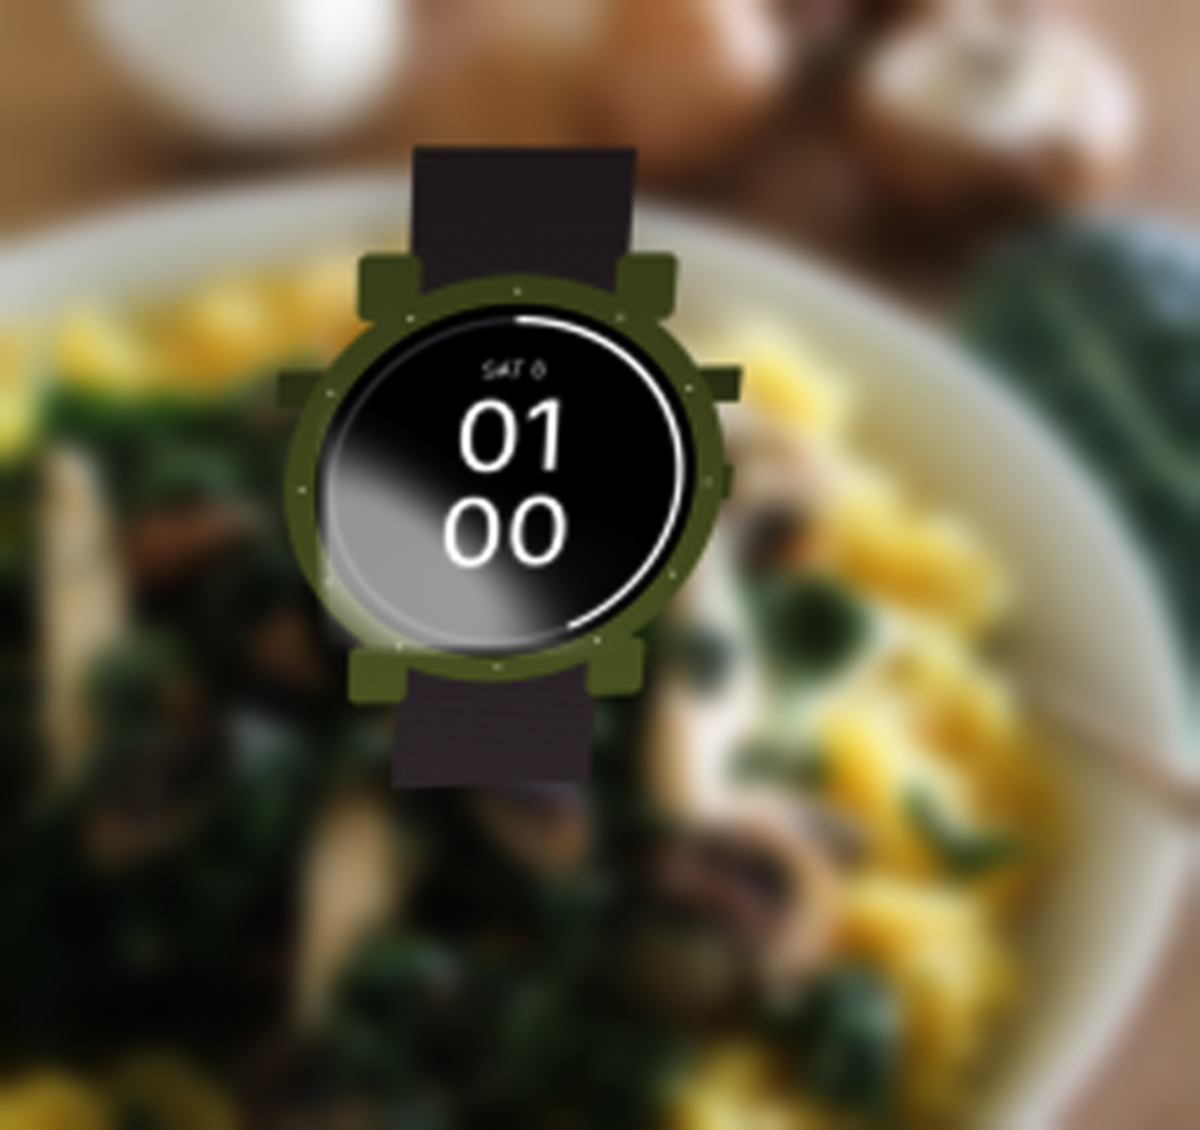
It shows 1,00
